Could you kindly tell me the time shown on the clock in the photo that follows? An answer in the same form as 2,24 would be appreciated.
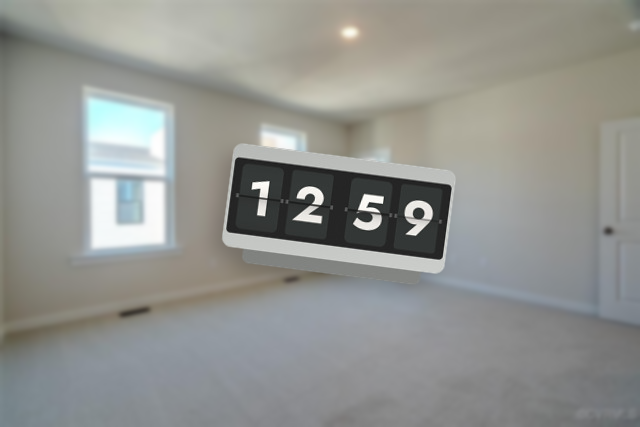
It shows 12,59
